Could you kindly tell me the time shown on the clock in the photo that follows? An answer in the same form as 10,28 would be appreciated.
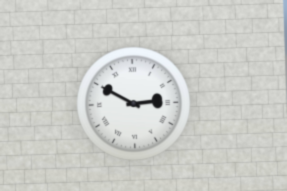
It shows 2,50
